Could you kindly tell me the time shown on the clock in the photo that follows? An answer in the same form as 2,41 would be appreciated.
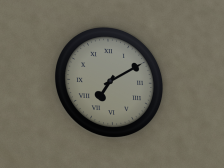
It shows 7,10
